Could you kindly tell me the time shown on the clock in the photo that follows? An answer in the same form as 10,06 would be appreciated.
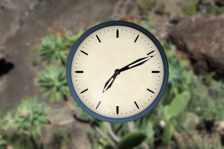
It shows 7,11
